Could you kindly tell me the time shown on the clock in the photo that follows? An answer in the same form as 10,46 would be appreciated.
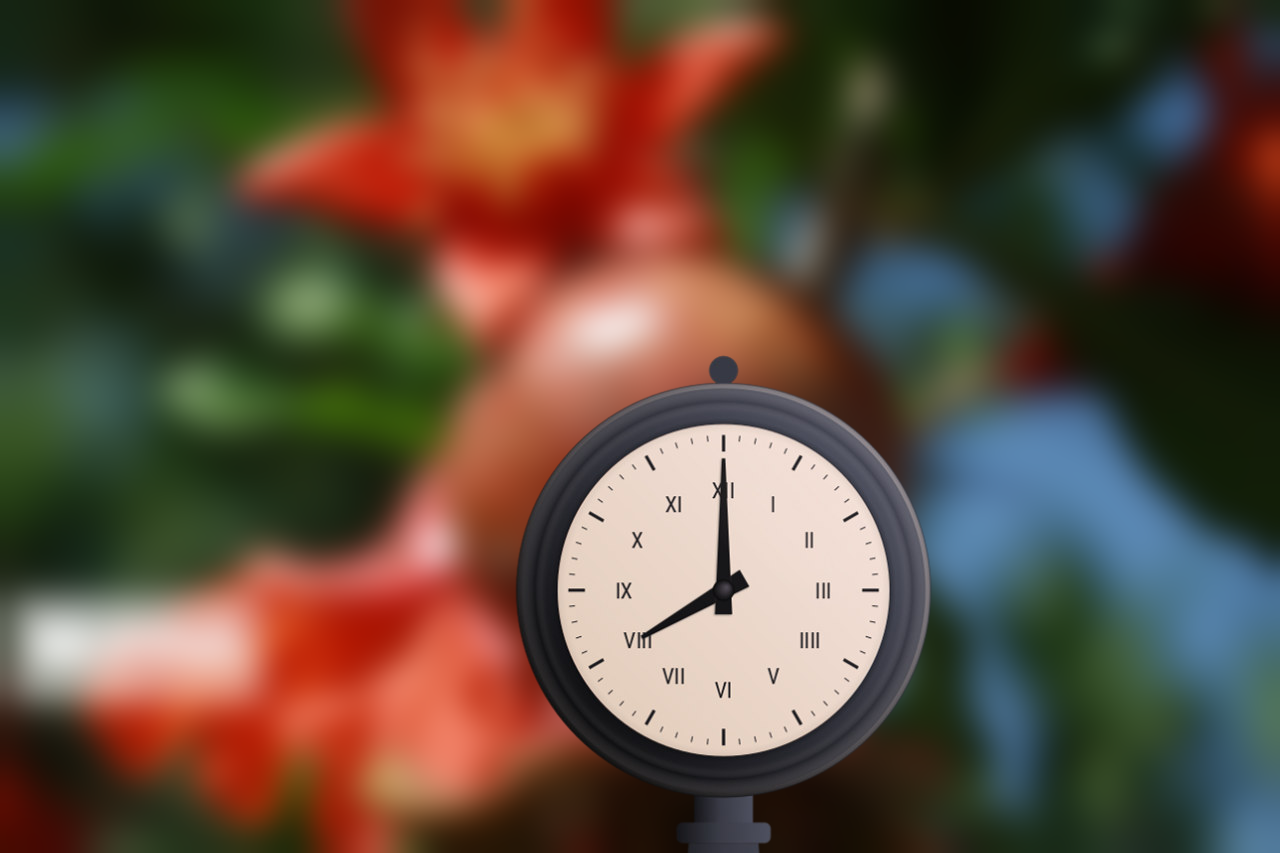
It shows 8,00
